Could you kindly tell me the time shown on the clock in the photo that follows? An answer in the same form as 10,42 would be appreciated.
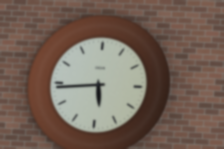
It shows 5,44
